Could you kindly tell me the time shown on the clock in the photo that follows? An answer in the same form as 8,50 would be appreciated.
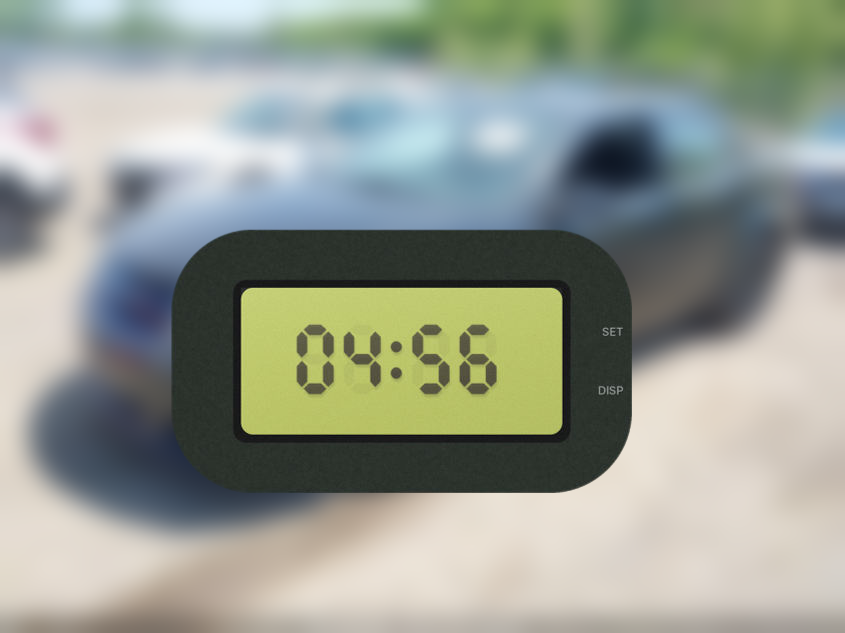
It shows 4,56
